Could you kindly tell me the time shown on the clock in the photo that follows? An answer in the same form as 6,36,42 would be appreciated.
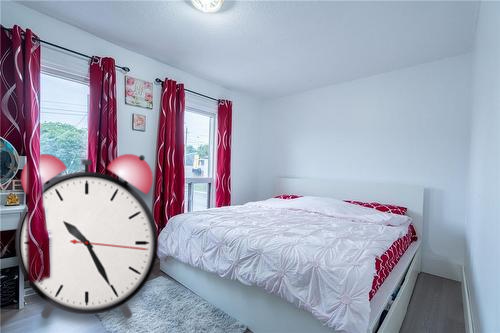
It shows 10,25,16
